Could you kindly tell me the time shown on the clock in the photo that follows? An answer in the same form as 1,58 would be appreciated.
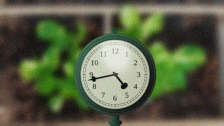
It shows 4,43
